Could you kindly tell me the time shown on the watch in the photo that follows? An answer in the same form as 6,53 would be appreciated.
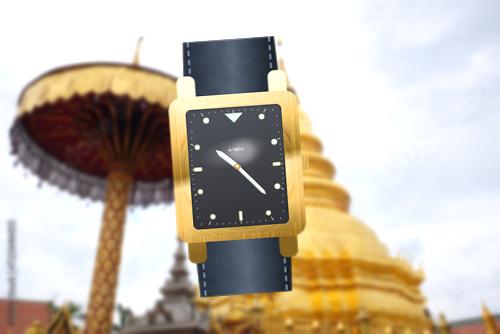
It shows 10,23
